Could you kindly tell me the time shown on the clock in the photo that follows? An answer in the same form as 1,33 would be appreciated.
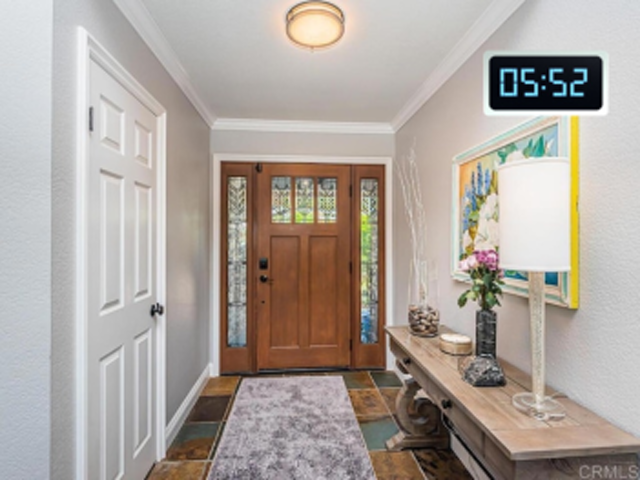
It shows 5,52
